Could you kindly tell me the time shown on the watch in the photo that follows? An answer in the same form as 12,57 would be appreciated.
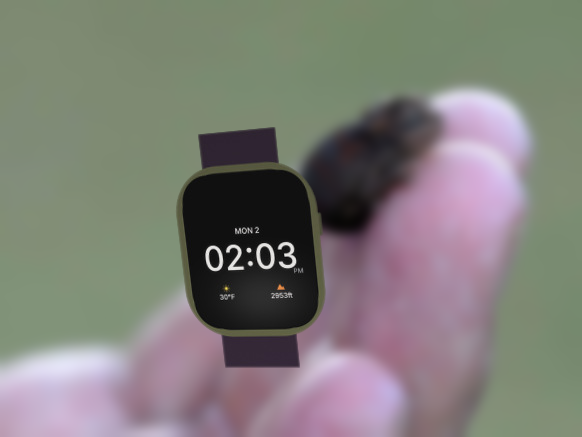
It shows 2,03
